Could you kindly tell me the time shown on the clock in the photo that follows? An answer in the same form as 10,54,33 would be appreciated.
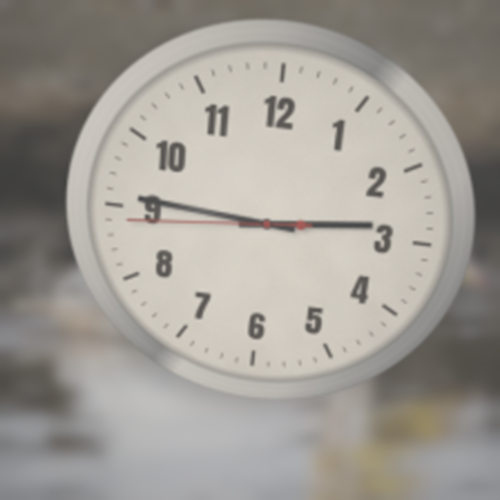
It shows 2,45,44
